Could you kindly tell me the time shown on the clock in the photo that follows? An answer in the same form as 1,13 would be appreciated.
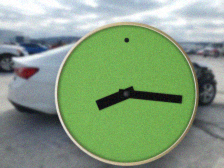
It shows 8,16
